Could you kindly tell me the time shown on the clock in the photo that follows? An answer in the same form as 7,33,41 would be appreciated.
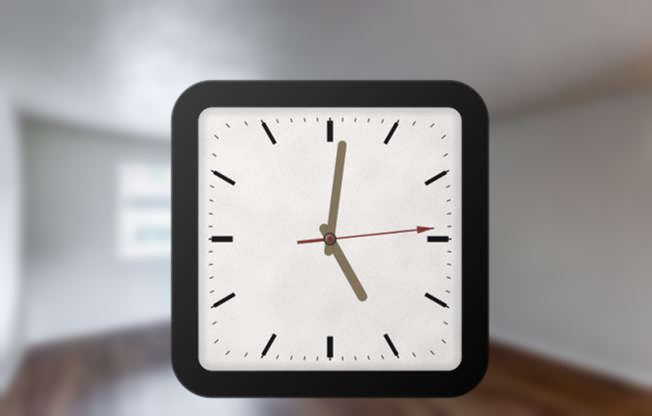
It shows 5,01,14
